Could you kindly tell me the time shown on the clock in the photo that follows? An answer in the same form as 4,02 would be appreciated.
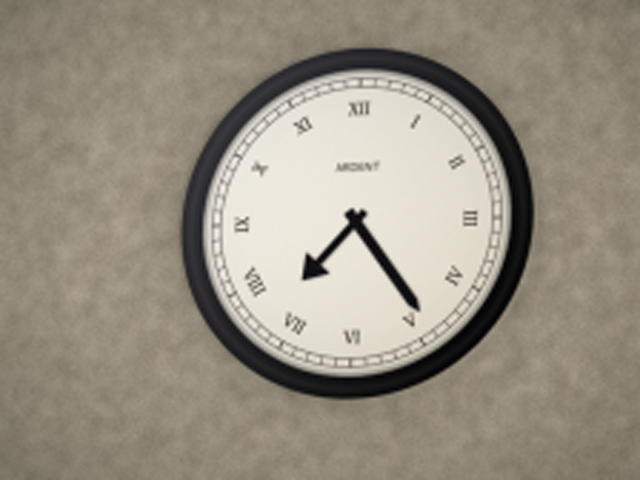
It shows 7,24
